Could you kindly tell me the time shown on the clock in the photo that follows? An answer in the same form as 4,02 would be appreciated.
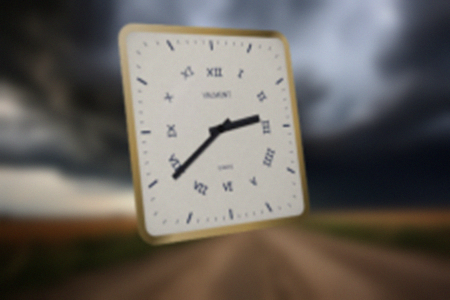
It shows 2,39
